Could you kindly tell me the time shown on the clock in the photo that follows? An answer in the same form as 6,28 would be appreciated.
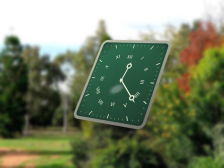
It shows 12,22
